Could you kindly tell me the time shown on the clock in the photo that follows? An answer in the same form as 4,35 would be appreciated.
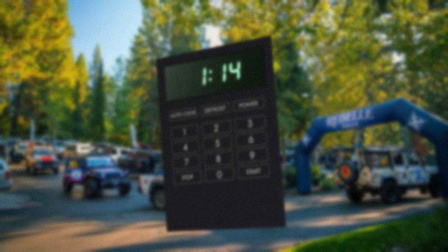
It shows 1,14
